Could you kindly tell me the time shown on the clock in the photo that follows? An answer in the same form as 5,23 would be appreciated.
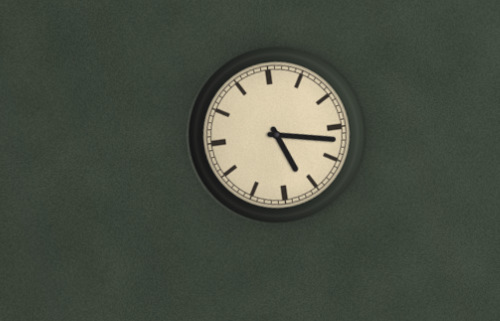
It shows 5,17
